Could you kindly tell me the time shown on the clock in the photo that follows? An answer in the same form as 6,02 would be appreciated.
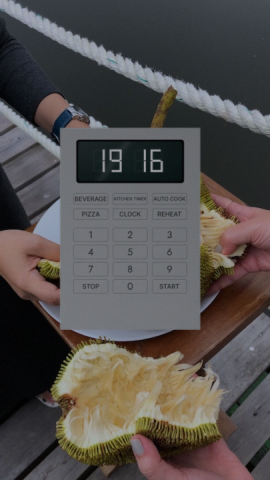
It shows 19,16
